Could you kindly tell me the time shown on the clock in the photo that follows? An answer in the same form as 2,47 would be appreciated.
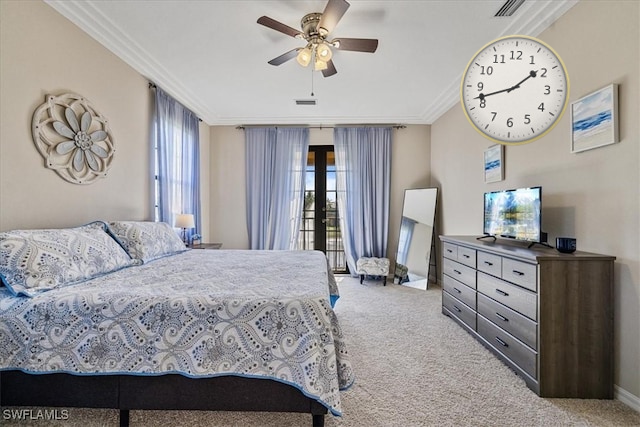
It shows 1,42
